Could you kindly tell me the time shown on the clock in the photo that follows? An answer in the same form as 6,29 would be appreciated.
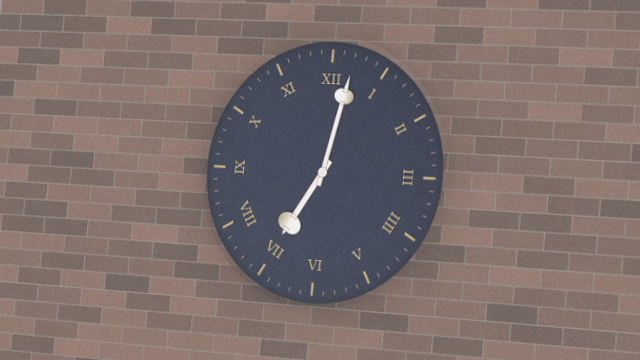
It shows 7,02
